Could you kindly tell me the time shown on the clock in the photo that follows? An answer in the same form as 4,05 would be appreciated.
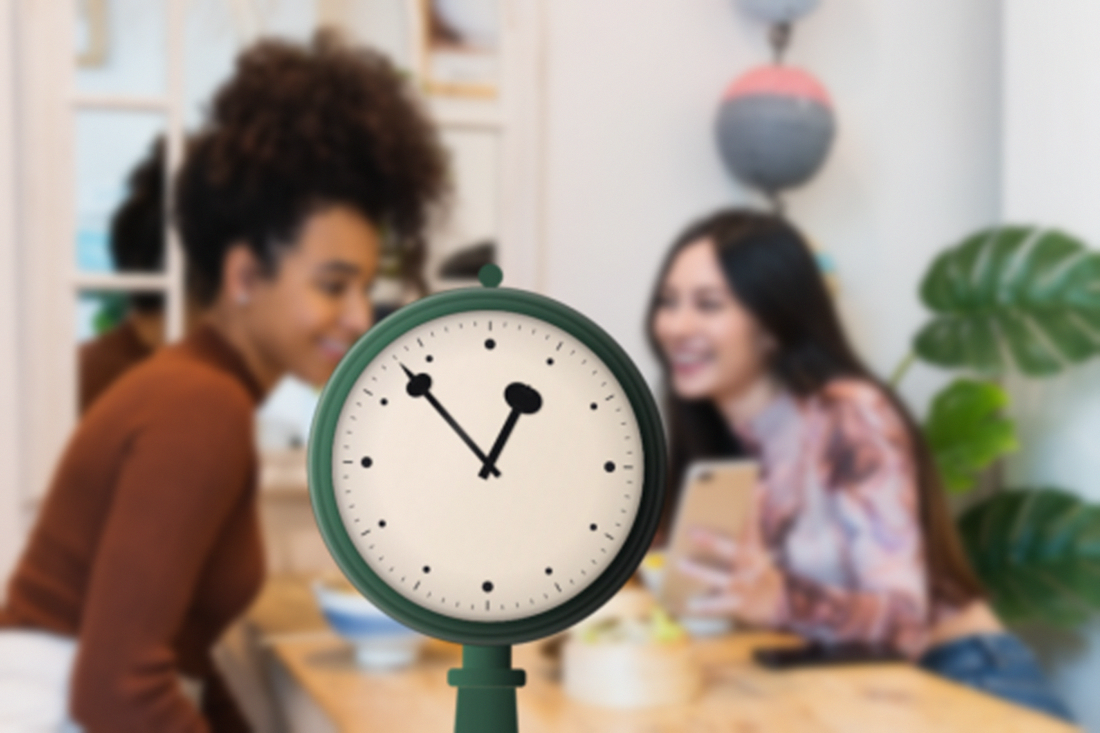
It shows 12,53
